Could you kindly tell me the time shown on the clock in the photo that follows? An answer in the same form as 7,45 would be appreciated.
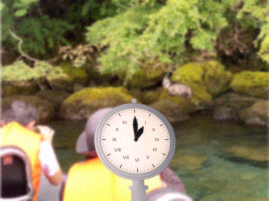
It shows 1,00
